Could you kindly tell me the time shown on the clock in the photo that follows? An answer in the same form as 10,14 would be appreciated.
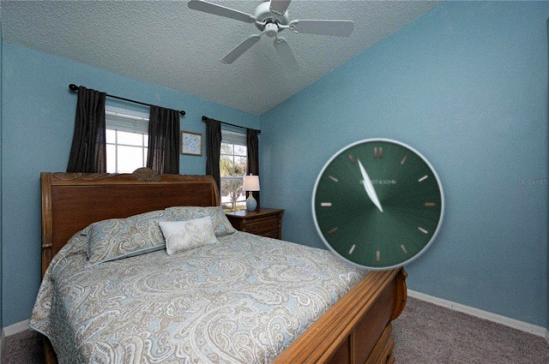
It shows 10,56
